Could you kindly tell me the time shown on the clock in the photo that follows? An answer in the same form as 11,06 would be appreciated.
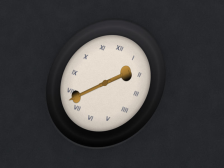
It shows 1,38
